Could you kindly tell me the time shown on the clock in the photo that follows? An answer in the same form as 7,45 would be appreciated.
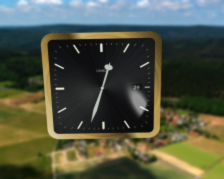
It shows 12,33
